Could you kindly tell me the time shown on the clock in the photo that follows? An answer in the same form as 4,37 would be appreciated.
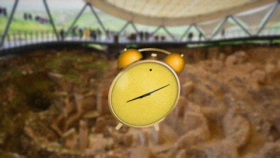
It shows 8,10
